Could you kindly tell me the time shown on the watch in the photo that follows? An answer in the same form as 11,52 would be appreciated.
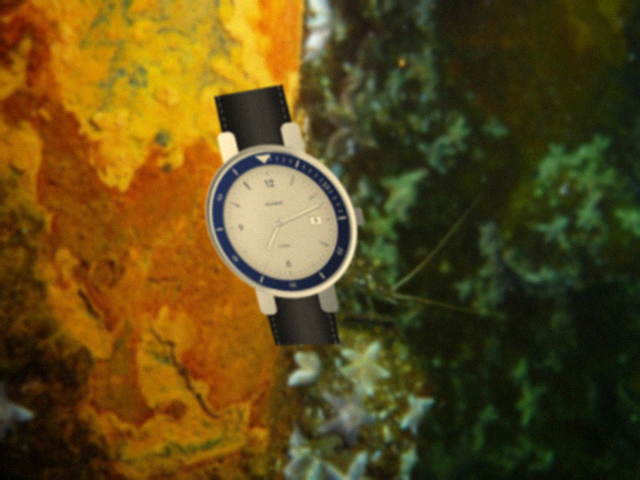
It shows 7,12
